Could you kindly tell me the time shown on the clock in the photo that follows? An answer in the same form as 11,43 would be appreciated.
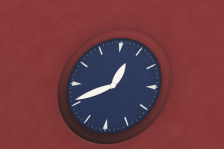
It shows 12,41
